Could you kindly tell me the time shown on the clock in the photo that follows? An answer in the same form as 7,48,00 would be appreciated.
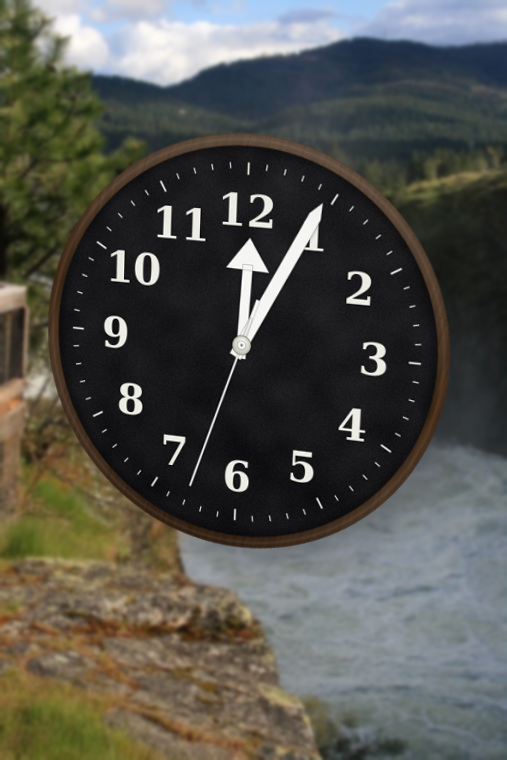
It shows 12,04,33
